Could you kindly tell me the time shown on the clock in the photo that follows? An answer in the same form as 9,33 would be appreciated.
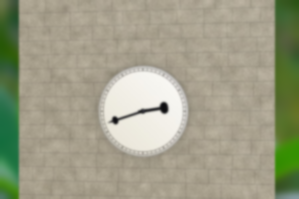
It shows 2,42
